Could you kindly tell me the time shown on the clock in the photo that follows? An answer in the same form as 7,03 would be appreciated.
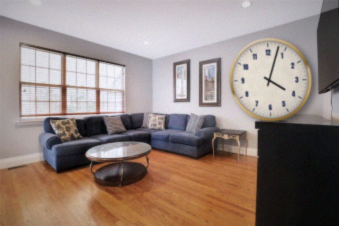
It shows 4,03
